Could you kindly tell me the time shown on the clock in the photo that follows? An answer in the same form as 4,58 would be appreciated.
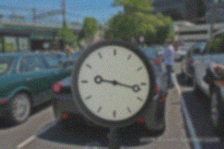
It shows 9,17
